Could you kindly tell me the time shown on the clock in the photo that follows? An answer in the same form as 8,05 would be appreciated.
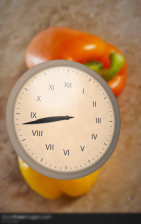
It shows 8,43
